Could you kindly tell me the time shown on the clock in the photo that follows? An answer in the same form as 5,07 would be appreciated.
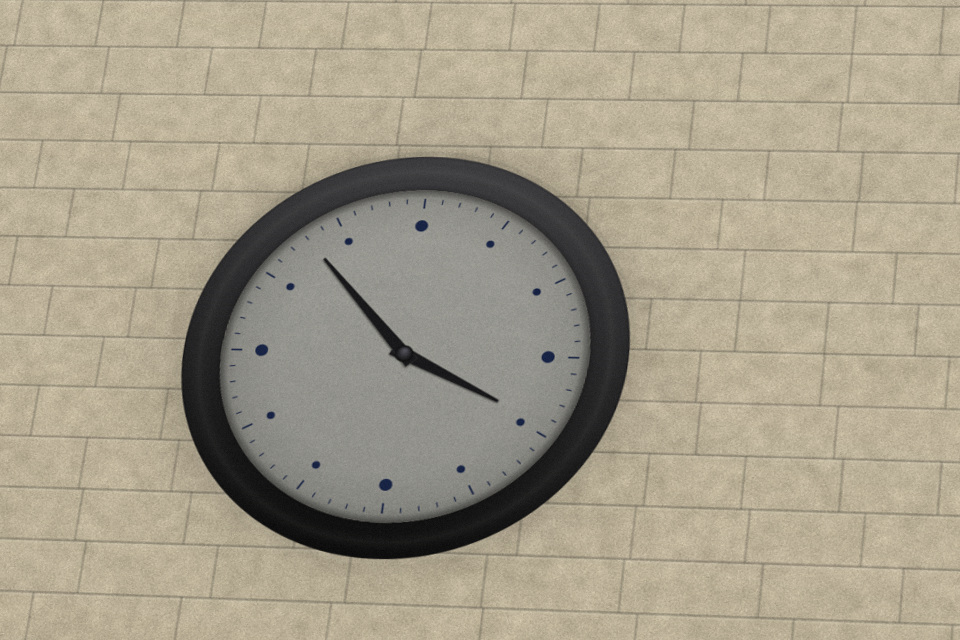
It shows 3,53
